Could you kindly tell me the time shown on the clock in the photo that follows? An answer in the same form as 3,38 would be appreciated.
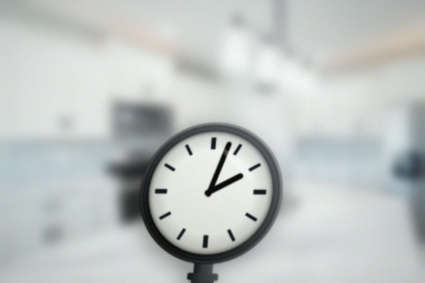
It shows 2,03
